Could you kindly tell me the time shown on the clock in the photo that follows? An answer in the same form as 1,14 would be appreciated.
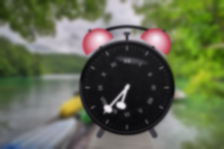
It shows 6,37
